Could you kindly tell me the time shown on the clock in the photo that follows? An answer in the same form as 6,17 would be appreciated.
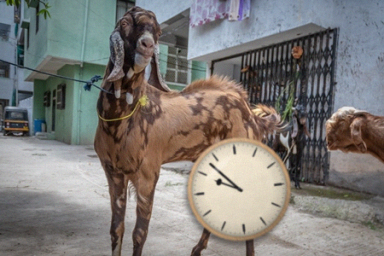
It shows 9,53
